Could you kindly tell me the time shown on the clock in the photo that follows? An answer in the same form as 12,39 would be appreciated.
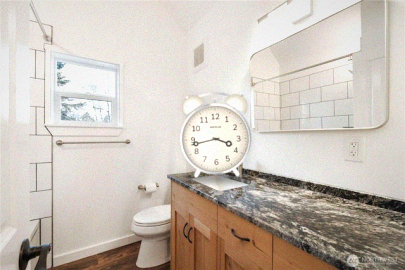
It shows 3,43
